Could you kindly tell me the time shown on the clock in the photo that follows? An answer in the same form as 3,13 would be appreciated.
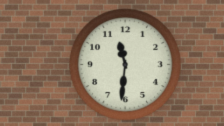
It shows 11,31
